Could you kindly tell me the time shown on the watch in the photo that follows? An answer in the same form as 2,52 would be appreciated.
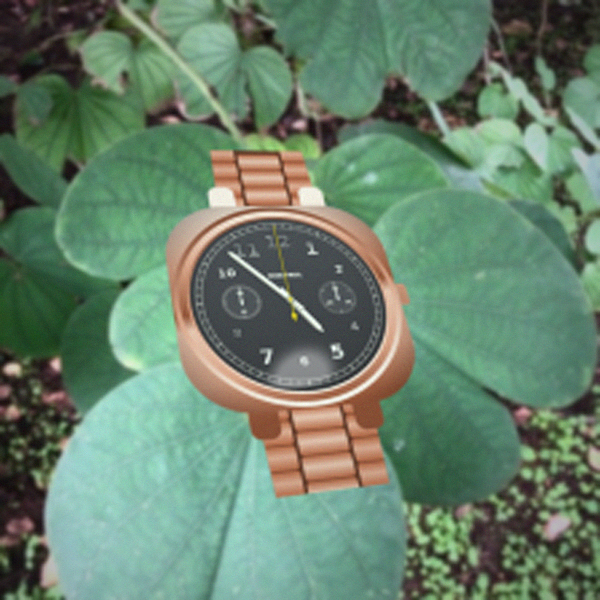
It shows 4,53
